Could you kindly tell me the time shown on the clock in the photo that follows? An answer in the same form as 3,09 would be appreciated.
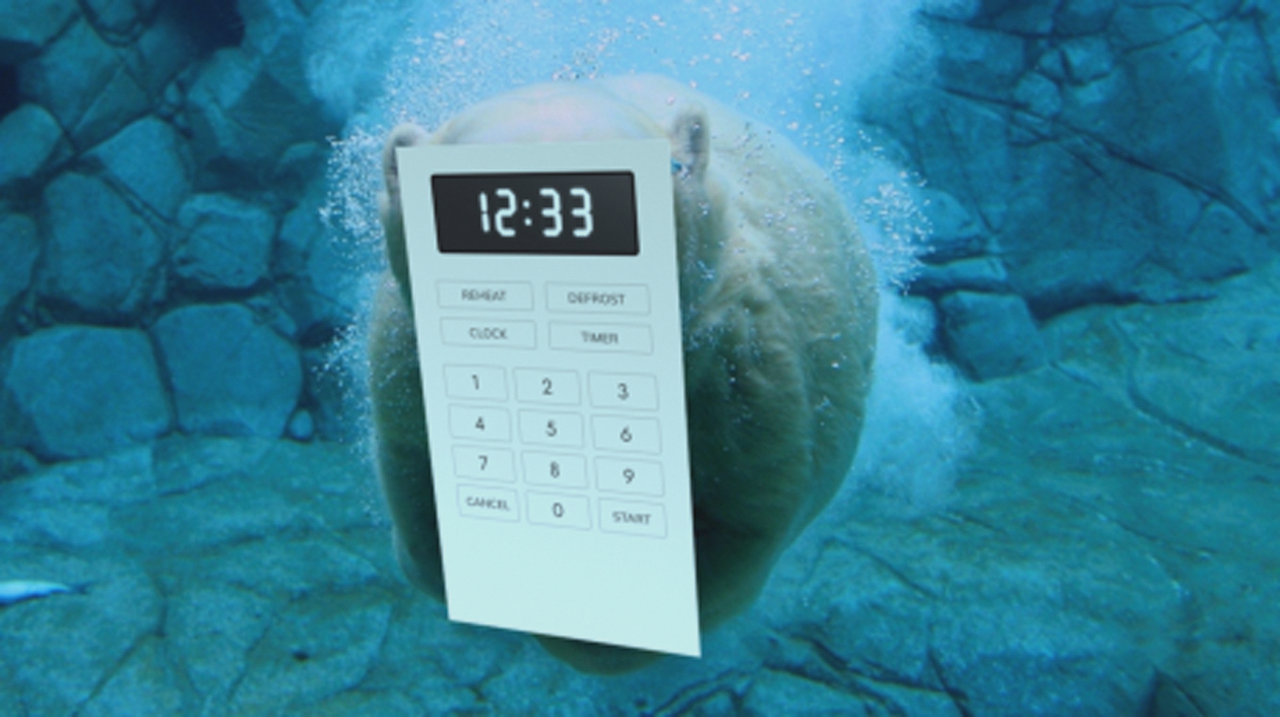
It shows 12,33
